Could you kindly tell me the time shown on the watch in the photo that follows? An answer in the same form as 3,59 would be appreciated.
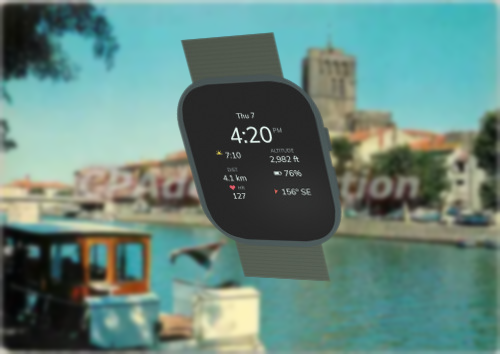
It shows 4,20
